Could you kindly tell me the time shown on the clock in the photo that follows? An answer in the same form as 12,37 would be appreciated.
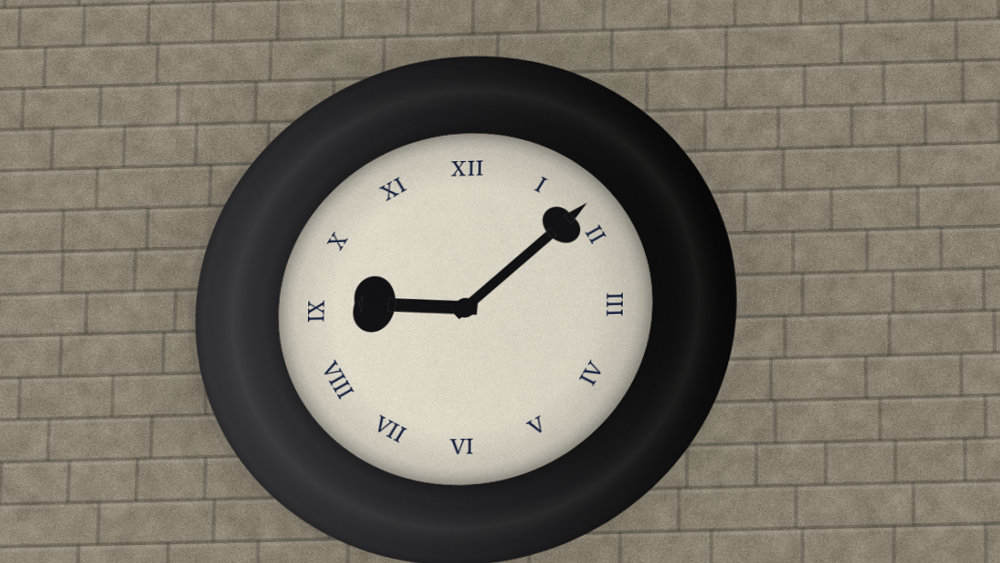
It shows 9,08
